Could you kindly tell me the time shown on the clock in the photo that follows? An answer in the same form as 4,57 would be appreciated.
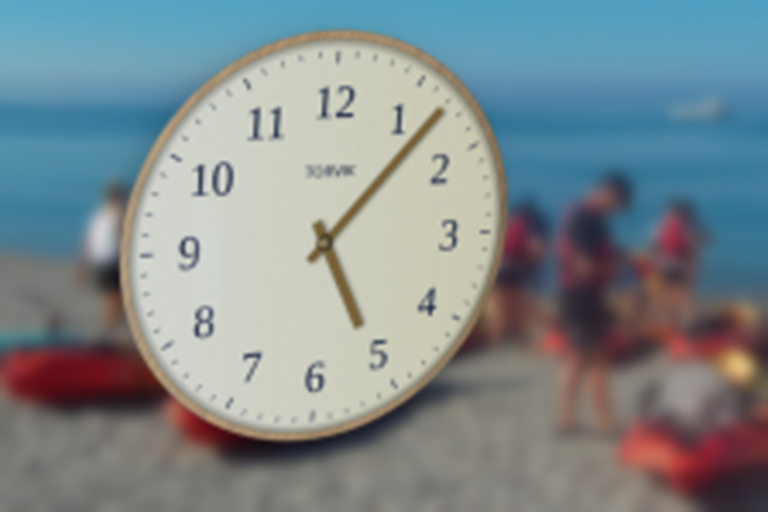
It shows 5,07
